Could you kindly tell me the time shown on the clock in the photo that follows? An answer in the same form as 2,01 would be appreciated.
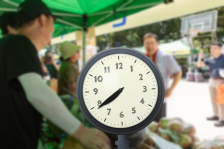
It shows 7,39
